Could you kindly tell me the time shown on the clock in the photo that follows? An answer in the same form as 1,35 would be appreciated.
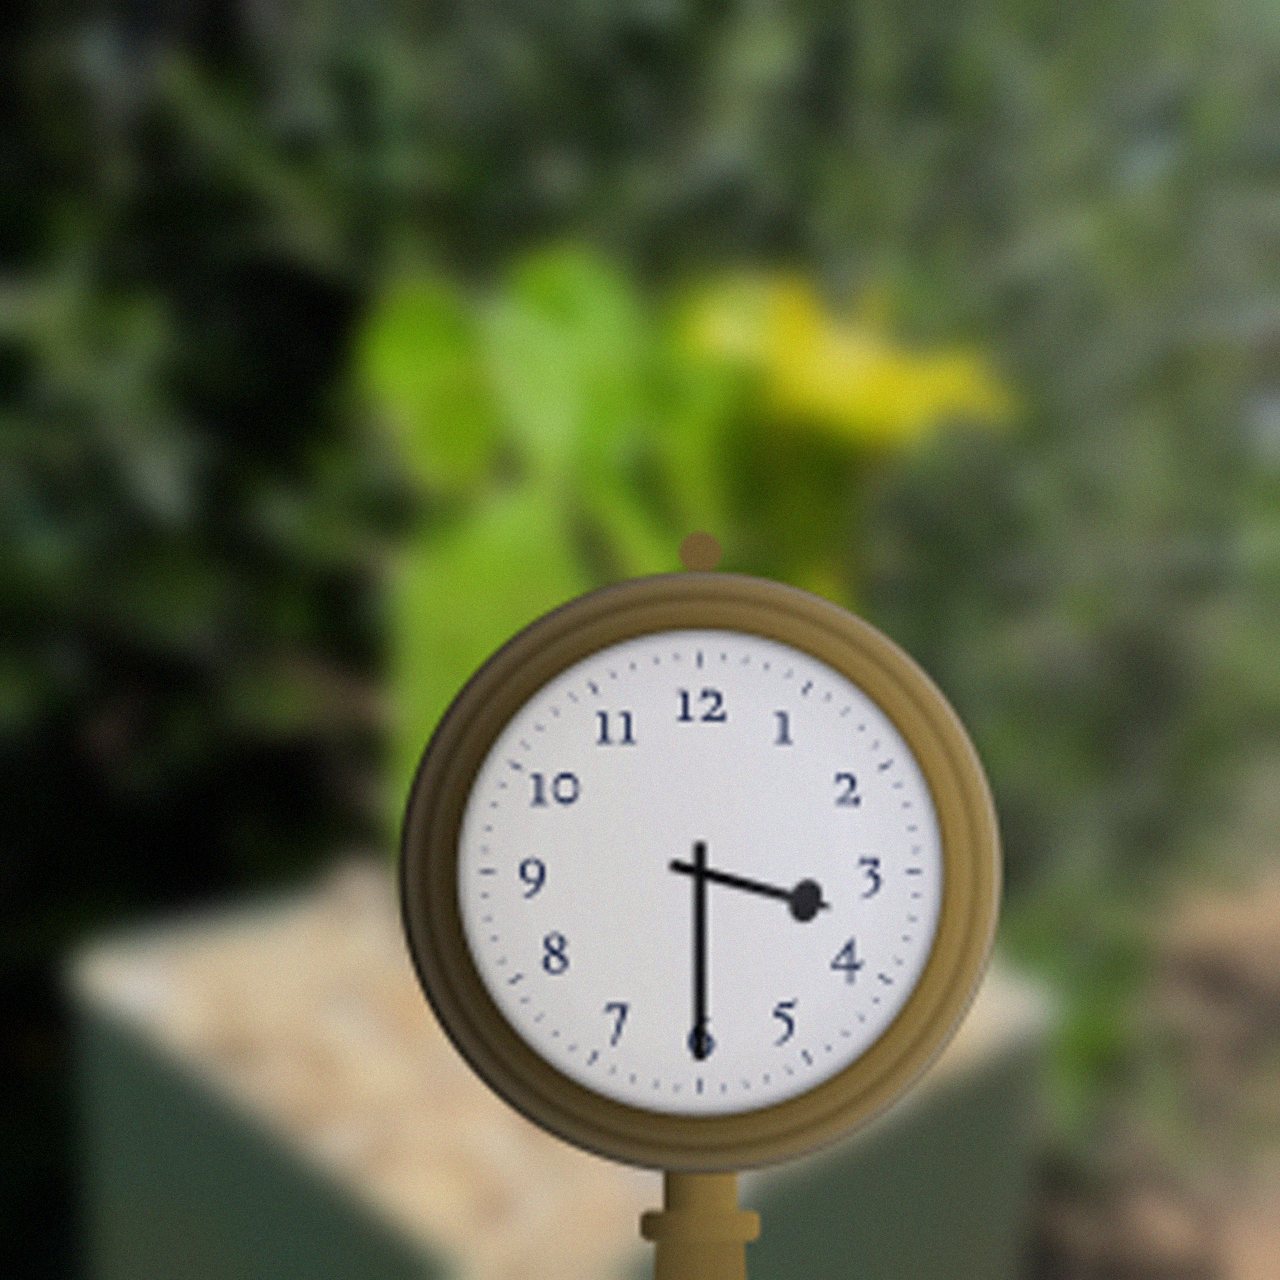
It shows 3,30
